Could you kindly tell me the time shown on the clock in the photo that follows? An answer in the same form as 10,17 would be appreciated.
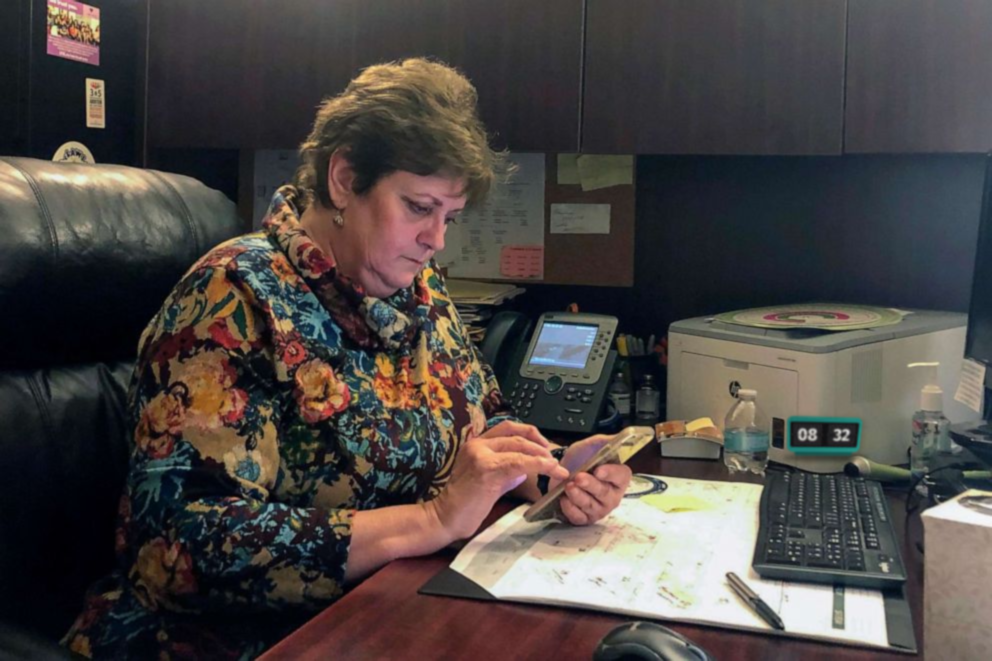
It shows 8,32
